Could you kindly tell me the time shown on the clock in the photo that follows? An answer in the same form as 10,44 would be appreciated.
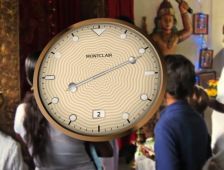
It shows 8,11
